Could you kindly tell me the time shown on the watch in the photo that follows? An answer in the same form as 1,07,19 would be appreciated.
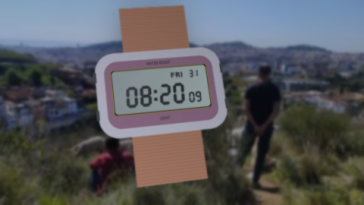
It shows 8,20,09
